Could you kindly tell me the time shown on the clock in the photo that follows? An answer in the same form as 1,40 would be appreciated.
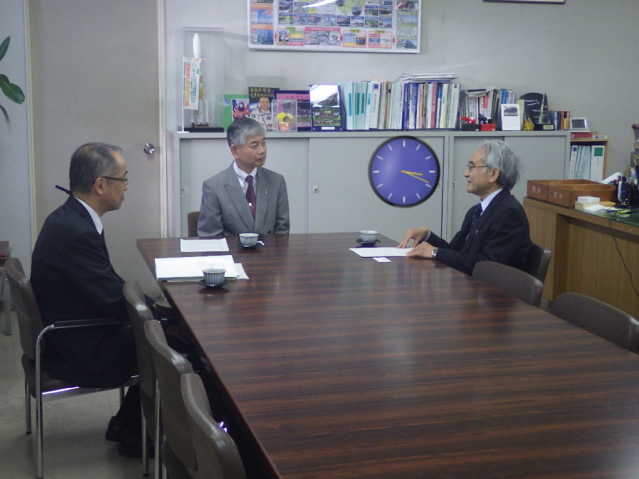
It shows 3,19
